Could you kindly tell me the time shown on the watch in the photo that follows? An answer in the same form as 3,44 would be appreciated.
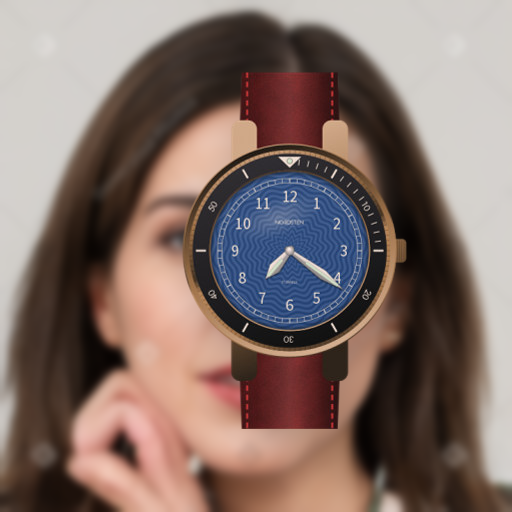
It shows 7,21
